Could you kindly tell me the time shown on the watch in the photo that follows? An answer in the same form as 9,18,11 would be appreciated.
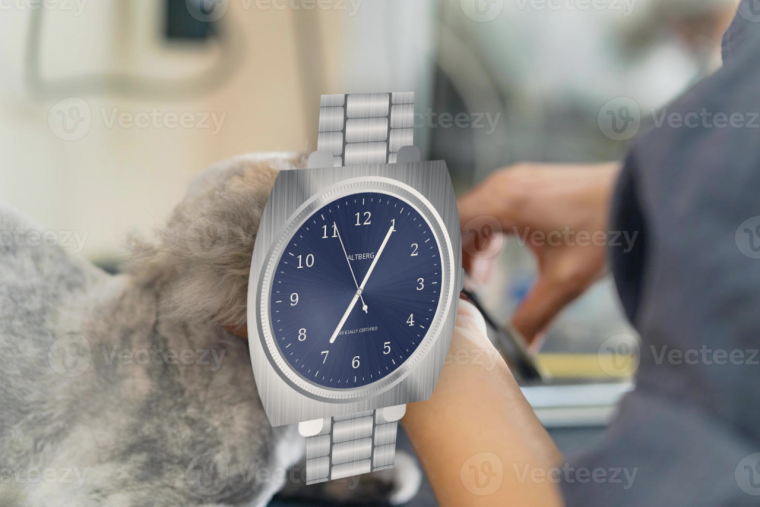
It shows 7,04,56
